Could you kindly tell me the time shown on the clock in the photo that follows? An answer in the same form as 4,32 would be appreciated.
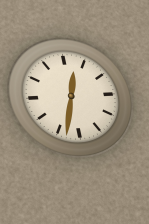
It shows 12,33
